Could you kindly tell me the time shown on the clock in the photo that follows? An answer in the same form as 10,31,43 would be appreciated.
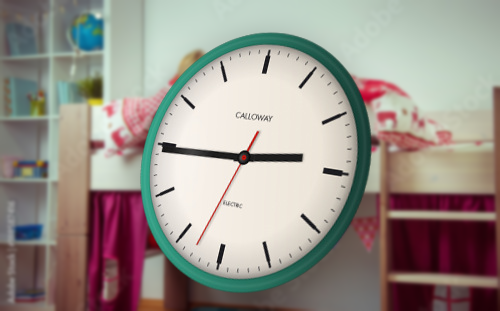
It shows 2,44,33
